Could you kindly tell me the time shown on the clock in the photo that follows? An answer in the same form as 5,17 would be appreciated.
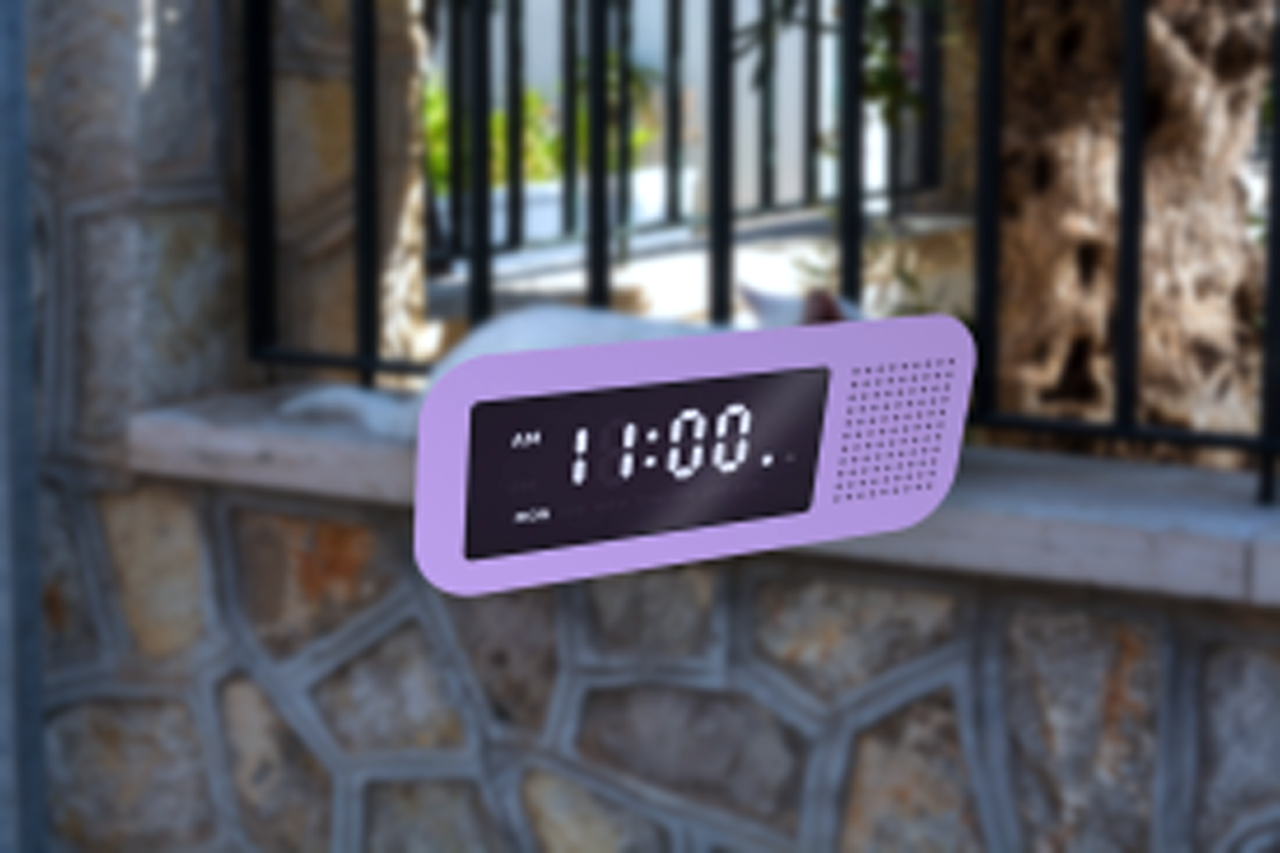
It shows 11,00
